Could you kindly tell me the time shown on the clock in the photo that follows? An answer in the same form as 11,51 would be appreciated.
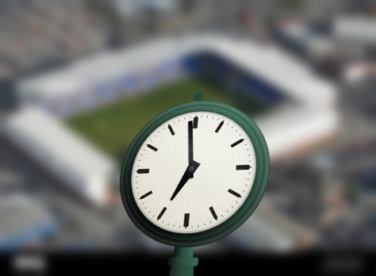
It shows 6,59
